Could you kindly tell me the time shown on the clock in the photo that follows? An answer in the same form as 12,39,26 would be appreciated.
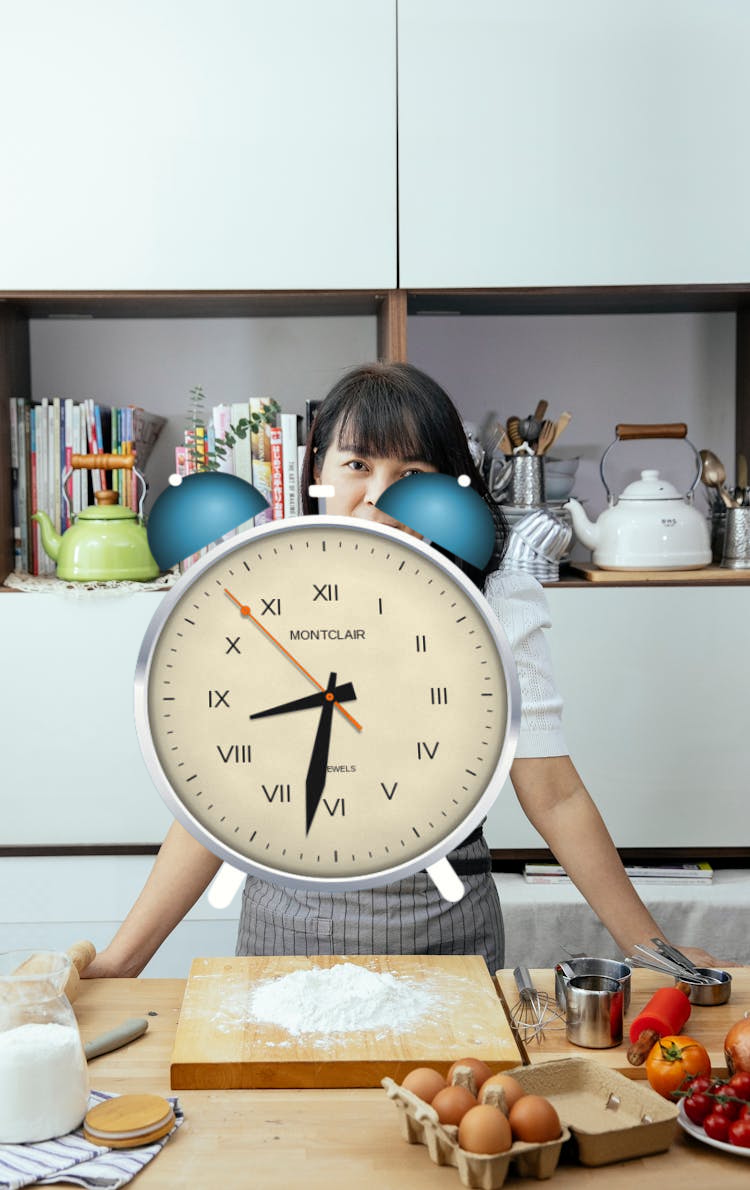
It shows 8,31,53
